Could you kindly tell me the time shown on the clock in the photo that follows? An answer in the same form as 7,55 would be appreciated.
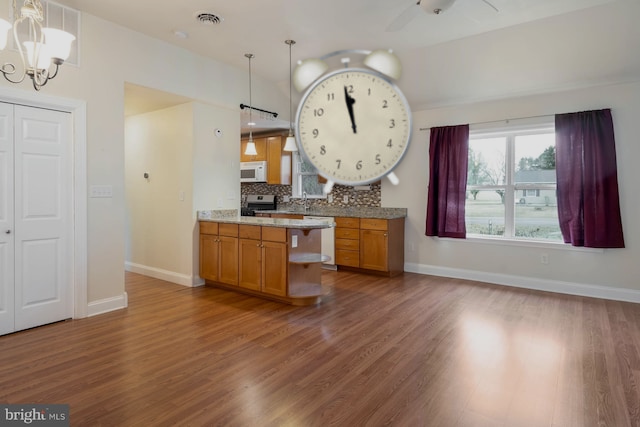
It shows 11,59
